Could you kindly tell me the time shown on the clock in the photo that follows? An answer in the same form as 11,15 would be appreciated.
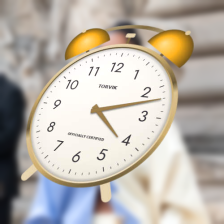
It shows 4,12
